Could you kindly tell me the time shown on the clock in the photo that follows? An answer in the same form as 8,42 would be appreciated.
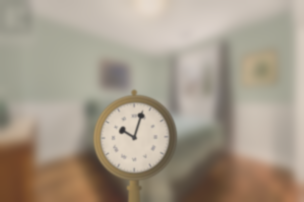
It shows 10,03
